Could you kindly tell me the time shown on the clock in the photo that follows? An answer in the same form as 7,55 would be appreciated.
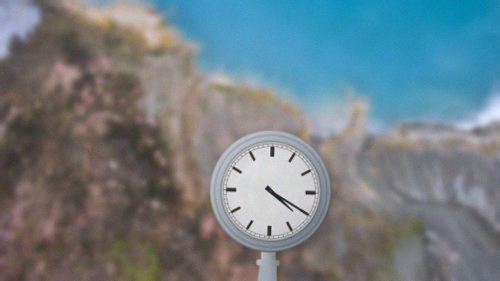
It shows 4,20
